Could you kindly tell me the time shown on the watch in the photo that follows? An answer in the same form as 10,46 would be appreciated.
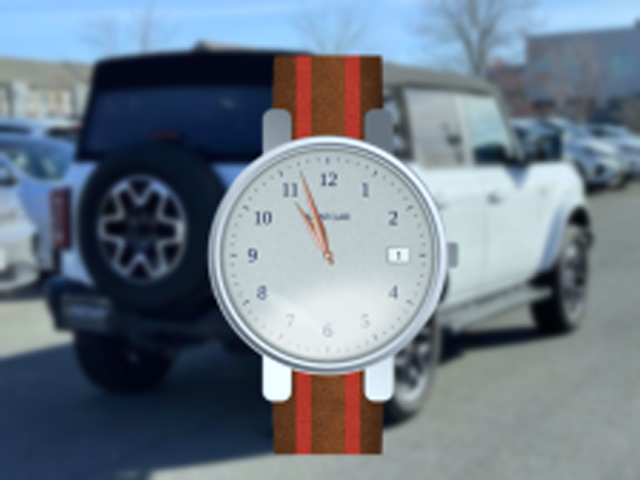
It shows 10,57
